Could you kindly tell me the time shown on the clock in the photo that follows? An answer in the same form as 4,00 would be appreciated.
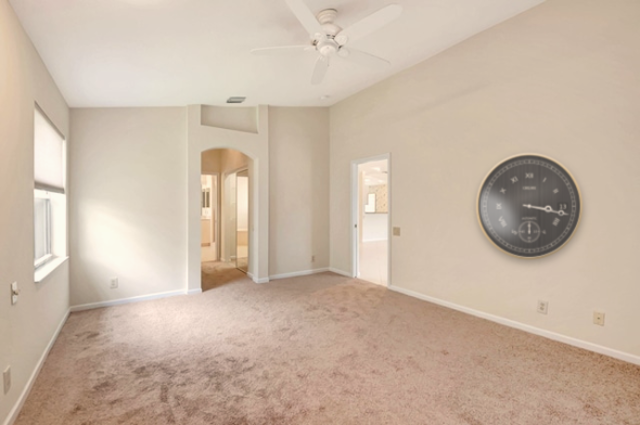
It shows 3,17
